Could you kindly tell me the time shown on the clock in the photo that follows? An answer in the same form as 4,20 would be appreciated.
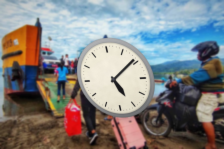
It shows 5,09
